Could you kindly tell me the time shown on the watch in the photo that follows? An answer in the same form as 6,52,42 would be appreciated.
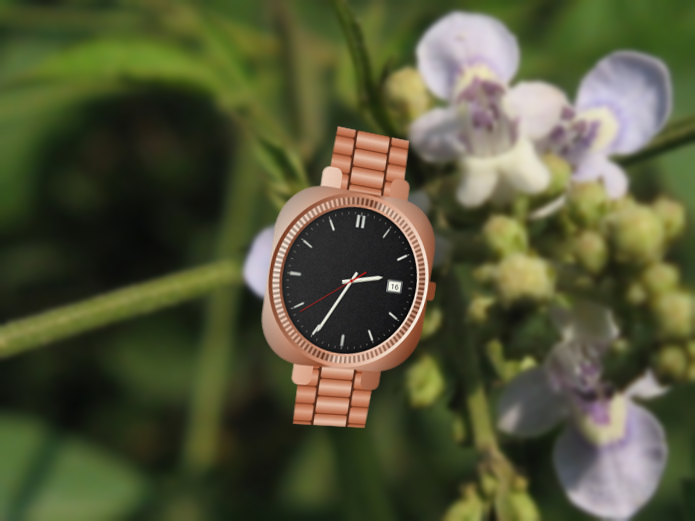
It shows 2,34,39
